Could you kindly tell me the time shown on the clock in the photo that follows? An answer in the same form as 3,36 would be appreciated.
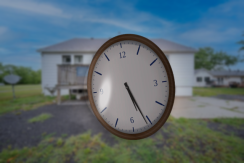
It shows 5,26
